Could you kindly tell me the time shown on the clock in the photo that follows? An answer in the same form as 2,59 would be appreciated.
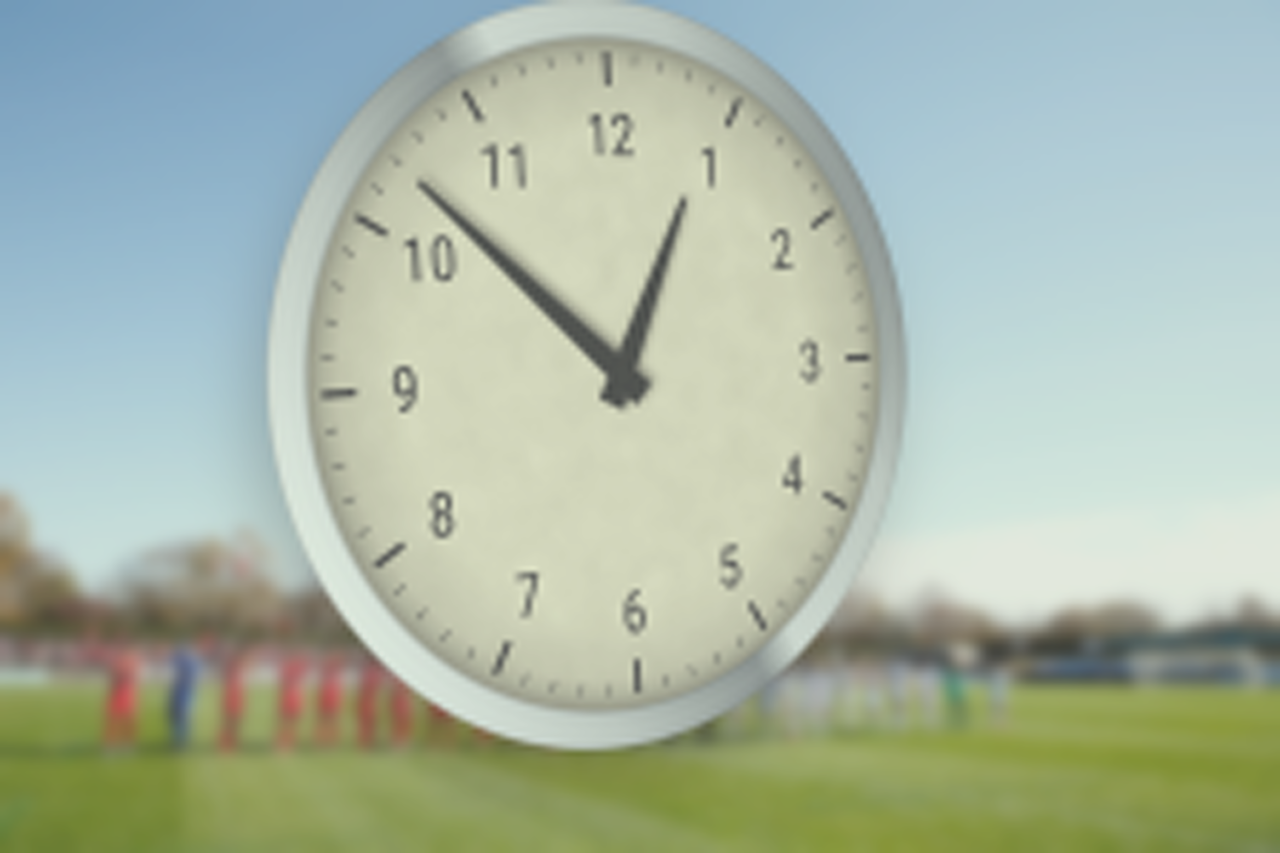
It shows 12,52
